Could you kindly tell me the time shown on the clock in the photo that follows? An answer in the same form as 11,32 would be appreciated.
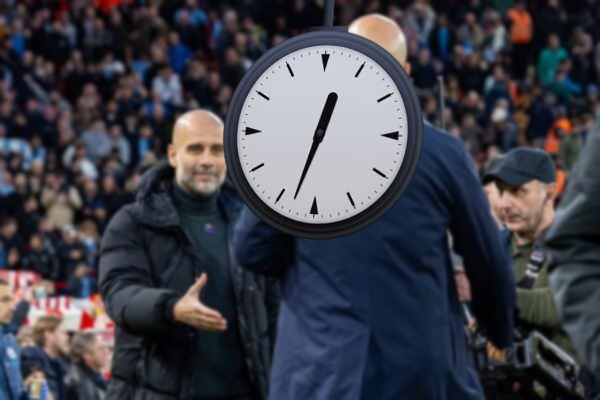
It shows 12,33
